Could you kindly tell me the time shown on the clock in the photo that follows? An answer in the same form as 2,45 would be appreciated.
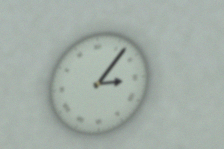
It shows 3,07
